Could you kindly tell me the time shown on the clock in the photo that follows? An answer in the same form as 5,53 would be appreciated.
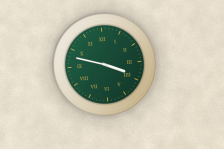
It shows 3,48
